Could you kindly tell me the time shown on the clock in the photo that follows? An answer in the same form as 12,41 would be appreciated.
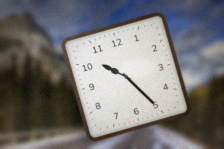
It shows 10,25
